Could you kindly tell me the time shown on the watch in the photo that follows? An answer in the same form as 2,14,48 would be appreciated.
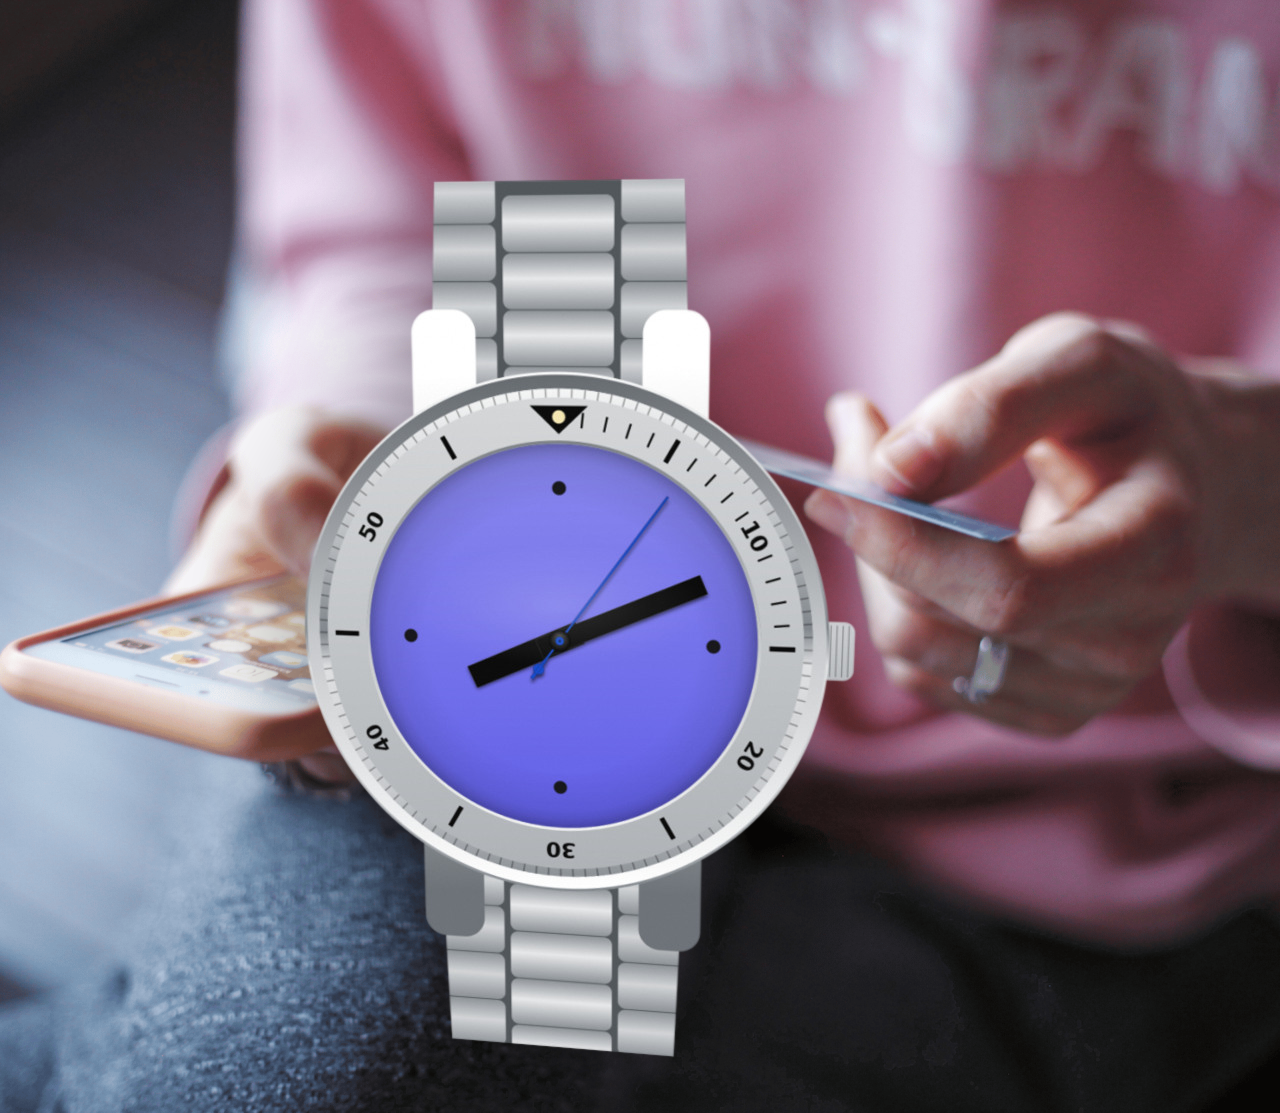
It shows 8,11,06
